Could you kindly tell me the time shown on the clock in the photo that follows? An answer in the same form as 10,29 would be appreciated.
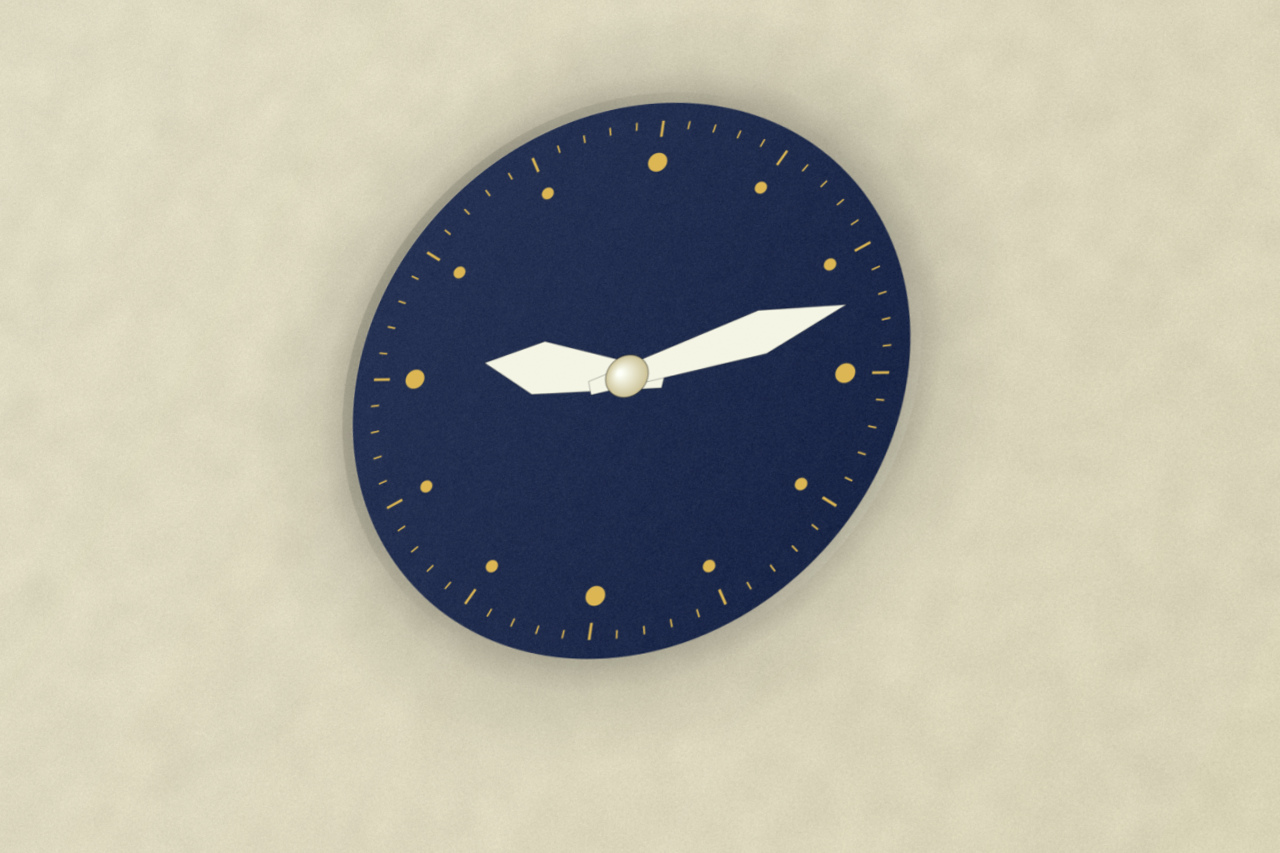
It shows 9,12
